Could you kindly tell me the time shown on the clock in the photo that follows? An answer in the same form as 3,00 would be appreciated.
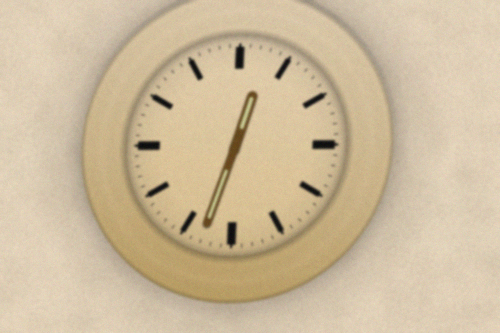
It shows 12,33
